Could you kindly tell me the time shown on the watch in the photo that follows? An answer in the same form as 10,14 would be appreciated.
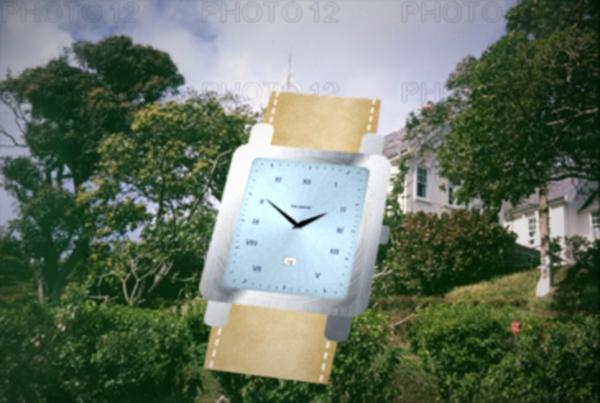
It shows 1,51
